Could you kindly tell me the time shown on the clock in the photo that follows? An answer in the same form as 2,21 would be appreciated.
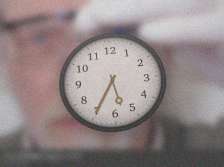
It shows 5,35
